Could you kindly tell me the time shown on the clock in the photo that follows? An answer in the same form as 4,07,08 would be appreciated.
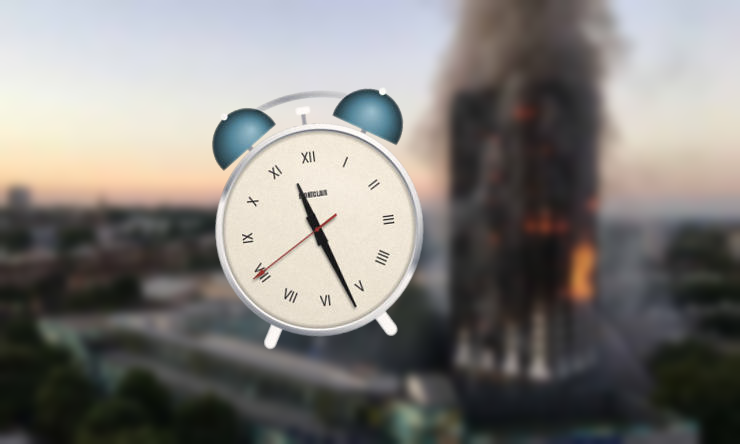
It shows 11,26,40
